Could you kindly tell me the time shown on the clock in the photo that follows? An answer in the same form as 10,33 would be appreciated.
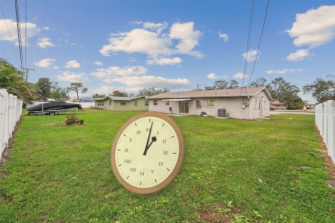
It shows 1,01
